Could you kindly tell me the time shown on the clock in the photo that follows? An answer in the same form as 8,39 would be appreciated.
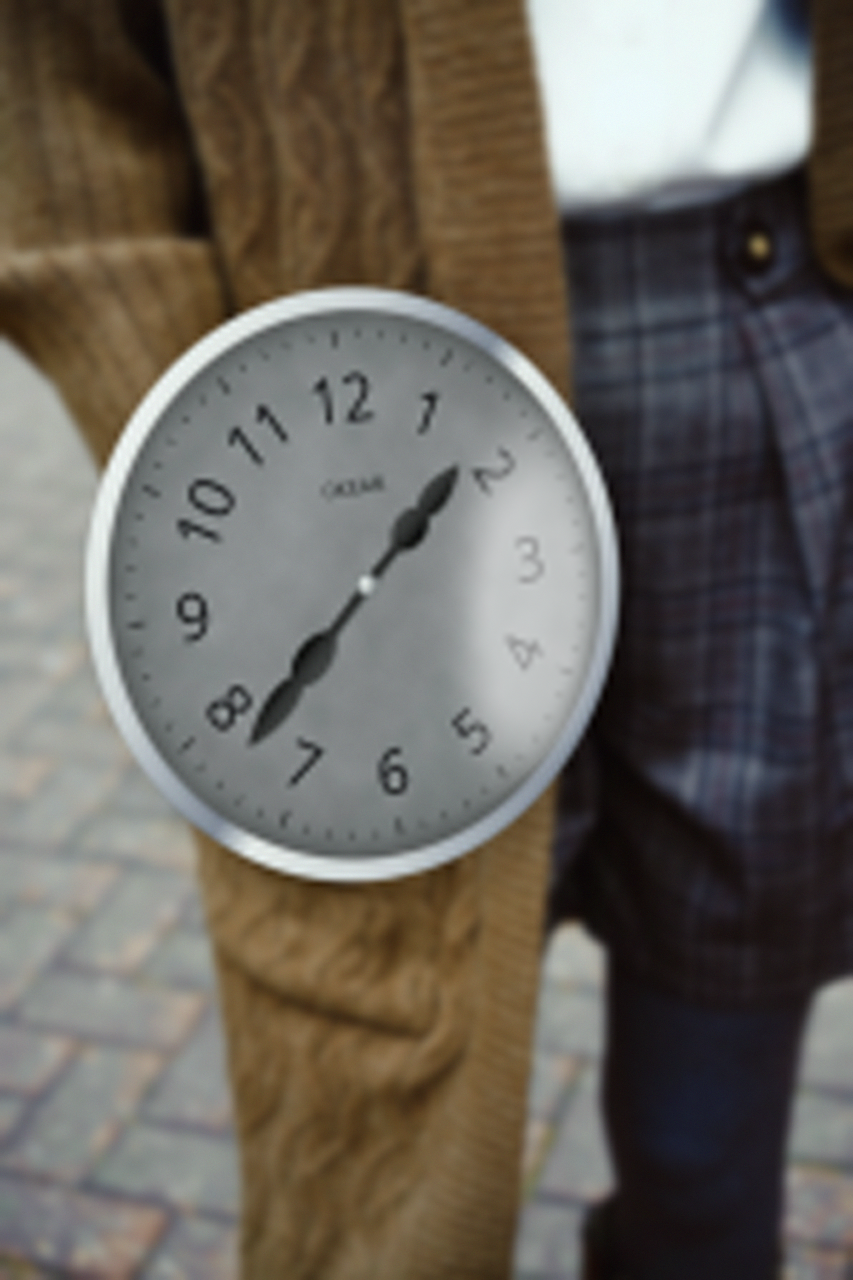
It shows 1,38
